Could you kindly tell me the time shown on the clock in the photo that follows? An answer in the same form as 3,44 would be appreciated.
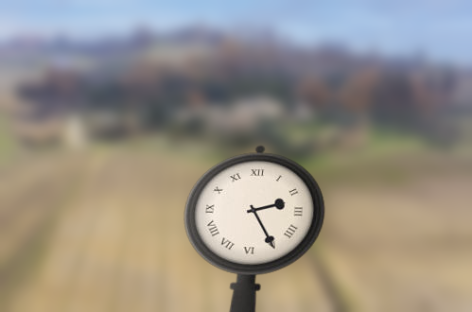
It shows 2,25
